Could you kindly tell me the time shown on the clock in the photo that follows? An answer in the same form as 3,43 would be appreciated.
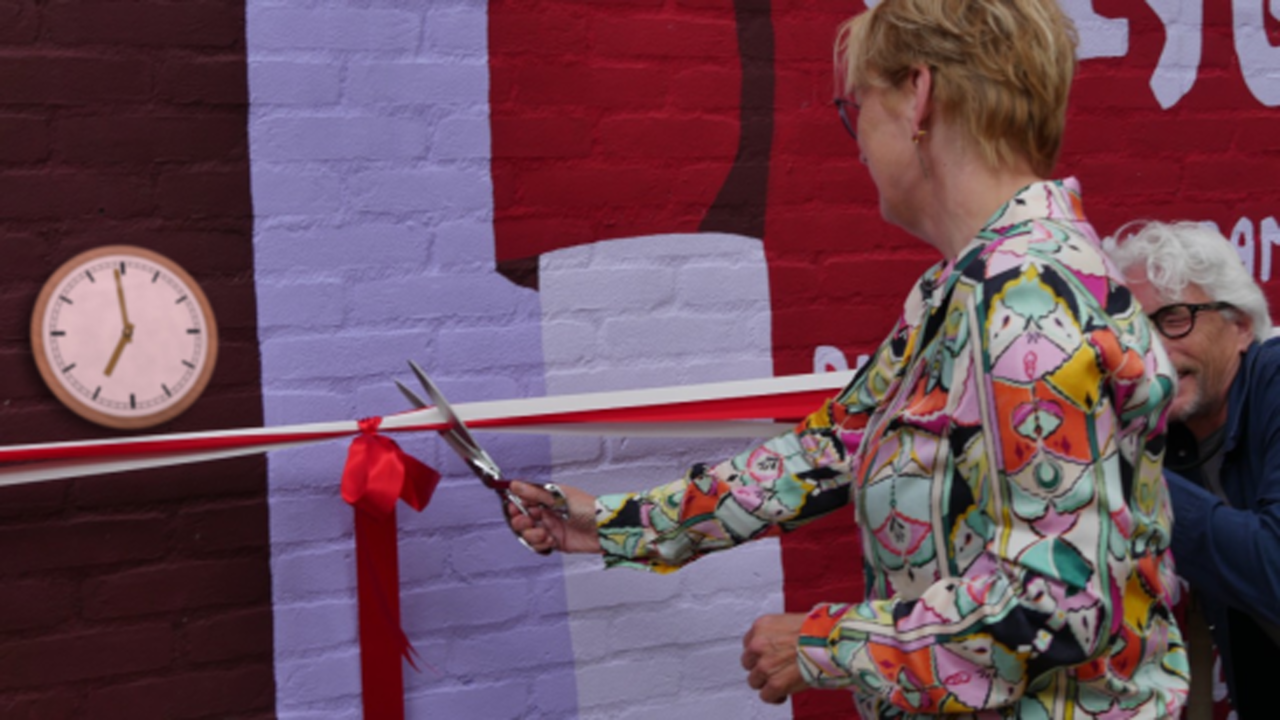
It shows 6,59
